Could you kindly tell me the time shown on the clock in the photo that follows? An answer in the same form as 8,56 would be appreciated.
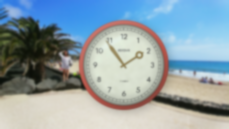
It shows 1,54
